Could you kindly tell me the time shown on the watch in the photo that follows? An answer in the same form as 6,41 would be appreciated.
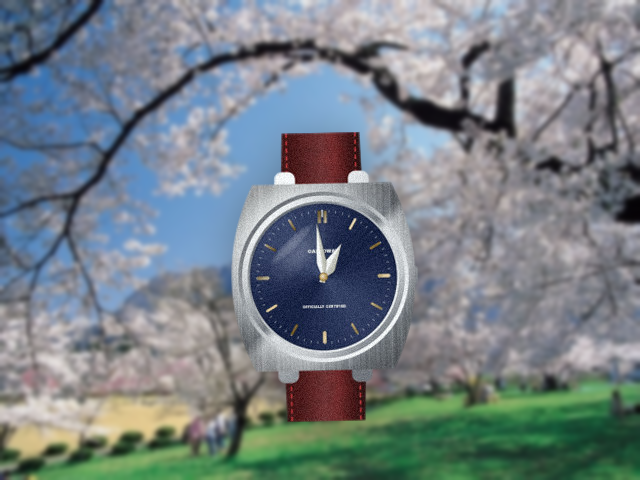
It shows 12,59
